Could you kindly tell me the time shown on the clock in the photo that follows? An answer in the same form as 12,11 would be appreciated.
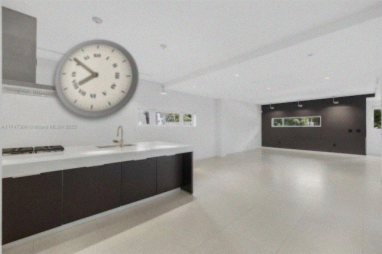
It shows 7,51
